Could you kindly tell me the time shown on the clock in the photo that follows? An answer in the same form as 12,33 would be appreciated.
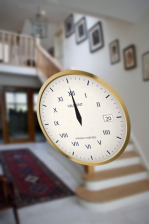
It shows 12,00
